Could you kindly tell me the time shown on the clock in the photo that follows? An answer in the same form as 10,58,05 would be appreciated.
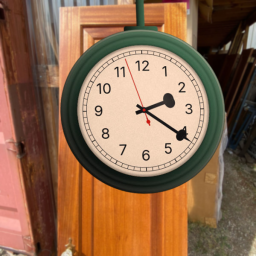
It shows 2,20,57
